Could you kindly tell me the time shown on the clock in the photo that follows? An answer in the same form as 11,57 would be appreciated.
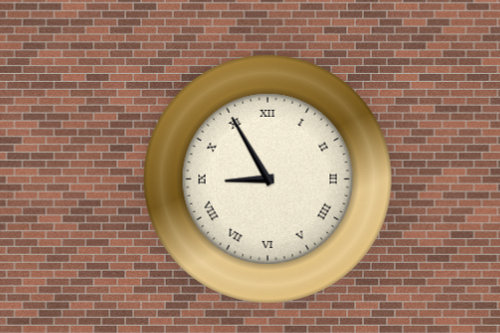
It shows 8,55
